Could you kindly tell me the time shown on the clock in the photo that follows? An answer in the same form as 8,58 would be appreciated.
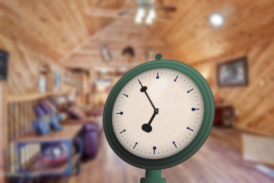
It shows 6,55
